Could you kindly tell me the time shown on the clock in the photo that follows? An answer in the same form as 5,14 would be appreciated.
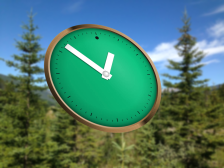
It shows 12,52
